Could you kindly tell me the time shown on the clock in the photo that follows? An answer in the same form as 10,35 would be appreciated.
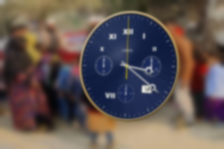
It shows 3,21
